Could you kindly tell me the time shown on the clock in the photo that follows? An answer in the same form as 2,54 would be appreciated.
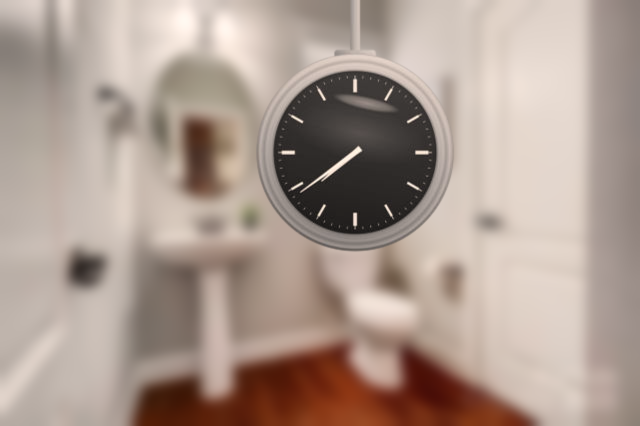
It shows 7,39
